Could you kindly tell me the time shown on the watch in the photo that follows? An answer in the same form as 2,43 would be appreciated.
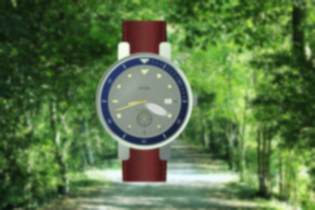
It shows 8,42
